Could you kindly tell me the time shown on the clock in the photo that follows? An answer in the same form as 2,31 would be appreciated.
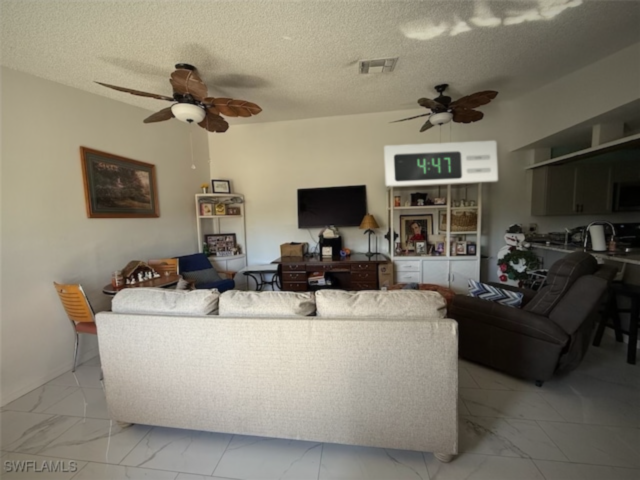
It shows 4,47
